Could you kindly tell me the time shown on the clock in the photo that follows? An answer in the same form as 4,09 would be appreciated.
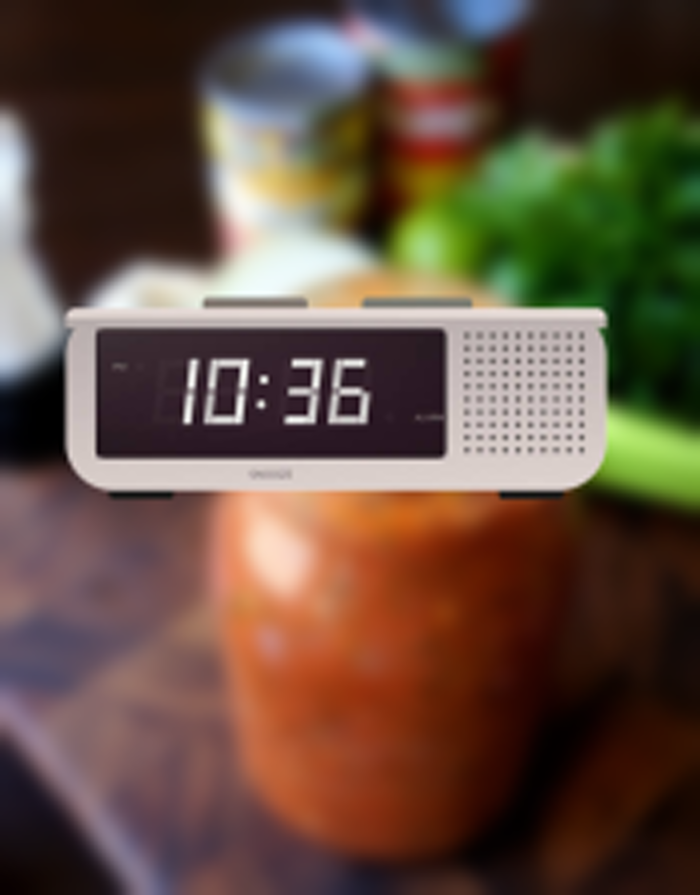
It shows 10,36
